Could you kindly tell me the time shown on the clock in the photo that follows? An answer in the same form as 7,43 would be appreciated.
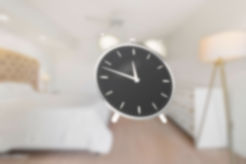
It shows 11,48
